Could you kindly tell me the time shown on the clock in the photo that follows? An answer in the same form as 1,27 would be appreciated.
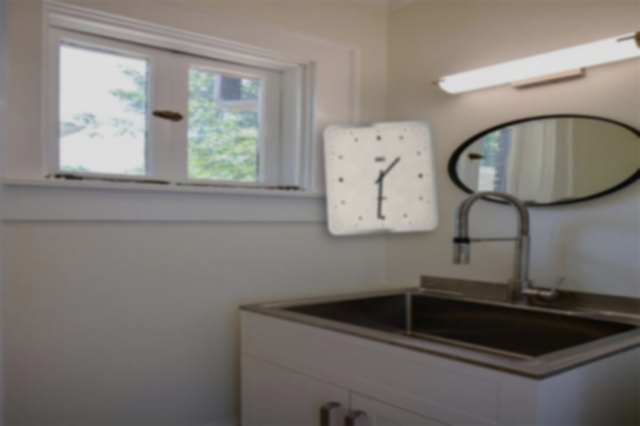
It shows 1,31
